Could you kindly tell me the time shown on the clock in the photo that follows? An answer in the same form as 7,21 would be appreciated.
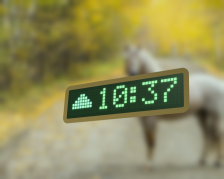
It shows 10,37
